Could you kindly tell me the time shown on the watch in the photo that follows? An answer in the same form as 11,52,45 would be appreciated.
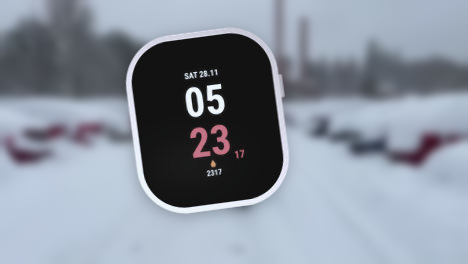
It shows 5,23,17
